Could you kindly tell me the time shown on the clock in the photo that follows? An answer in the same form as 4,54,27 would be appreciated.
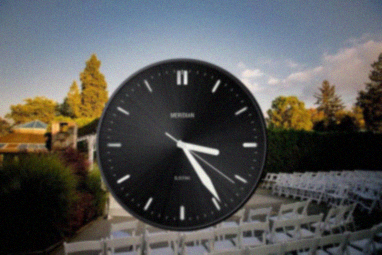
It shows 3,24,21
